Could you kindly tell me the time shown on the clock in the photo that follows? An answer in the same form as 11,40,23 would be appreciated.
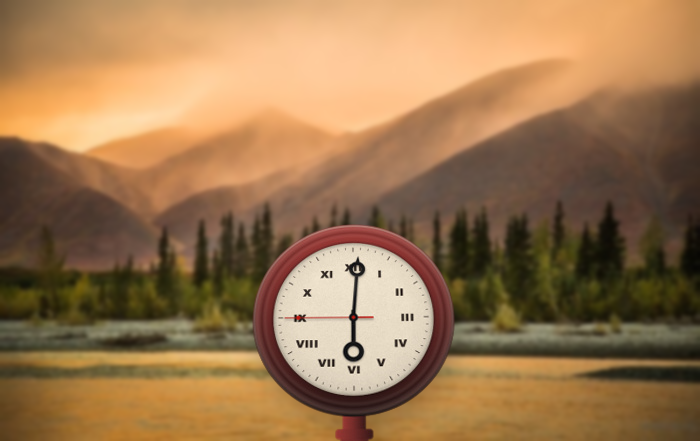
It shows 6,00,45
